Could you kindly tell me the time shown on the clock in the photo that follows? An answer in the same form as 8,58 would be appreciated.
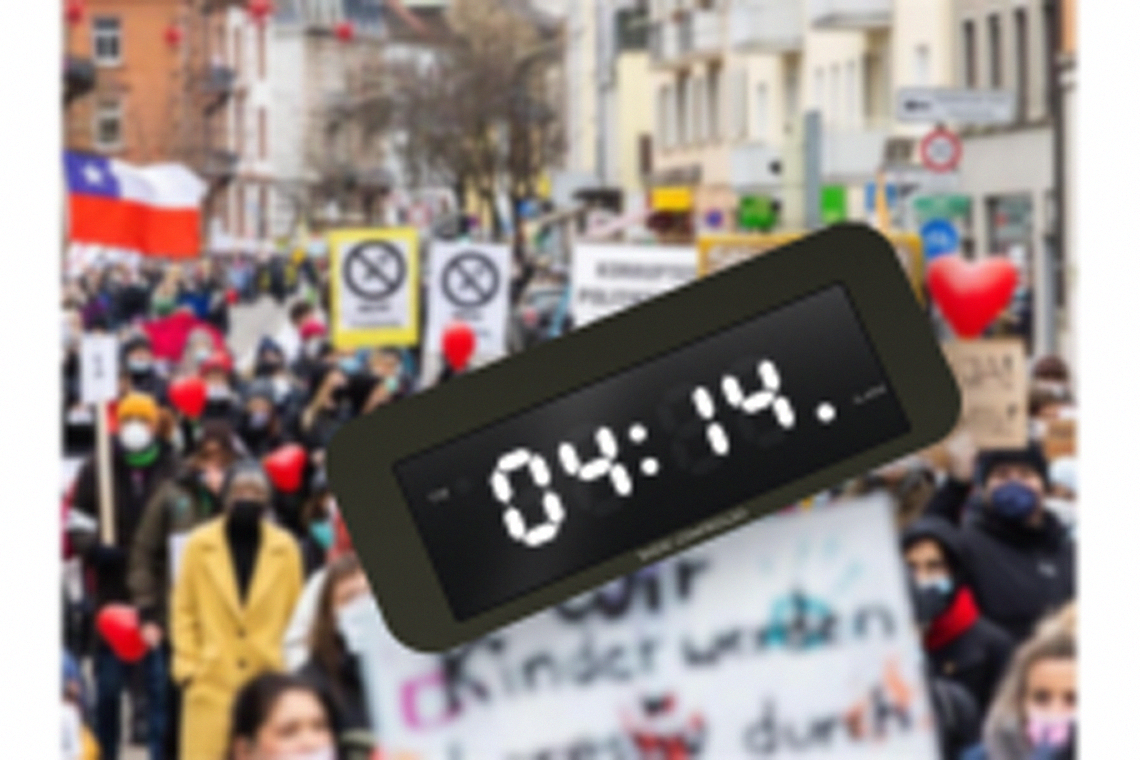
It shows 4,14
